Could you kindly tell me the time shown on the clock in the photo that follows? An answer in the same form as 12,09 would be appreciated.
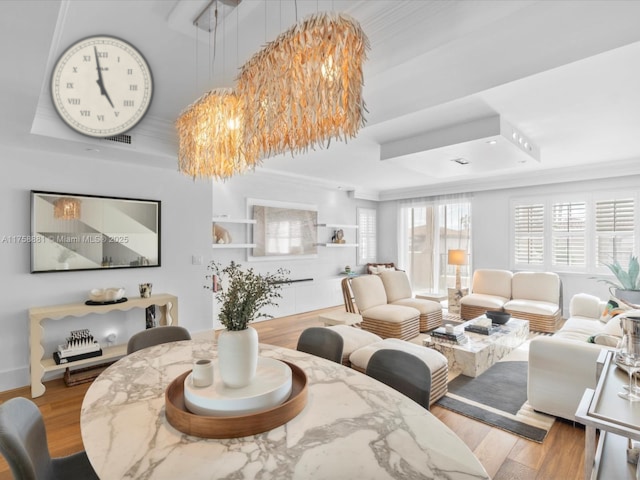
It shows 4,58
